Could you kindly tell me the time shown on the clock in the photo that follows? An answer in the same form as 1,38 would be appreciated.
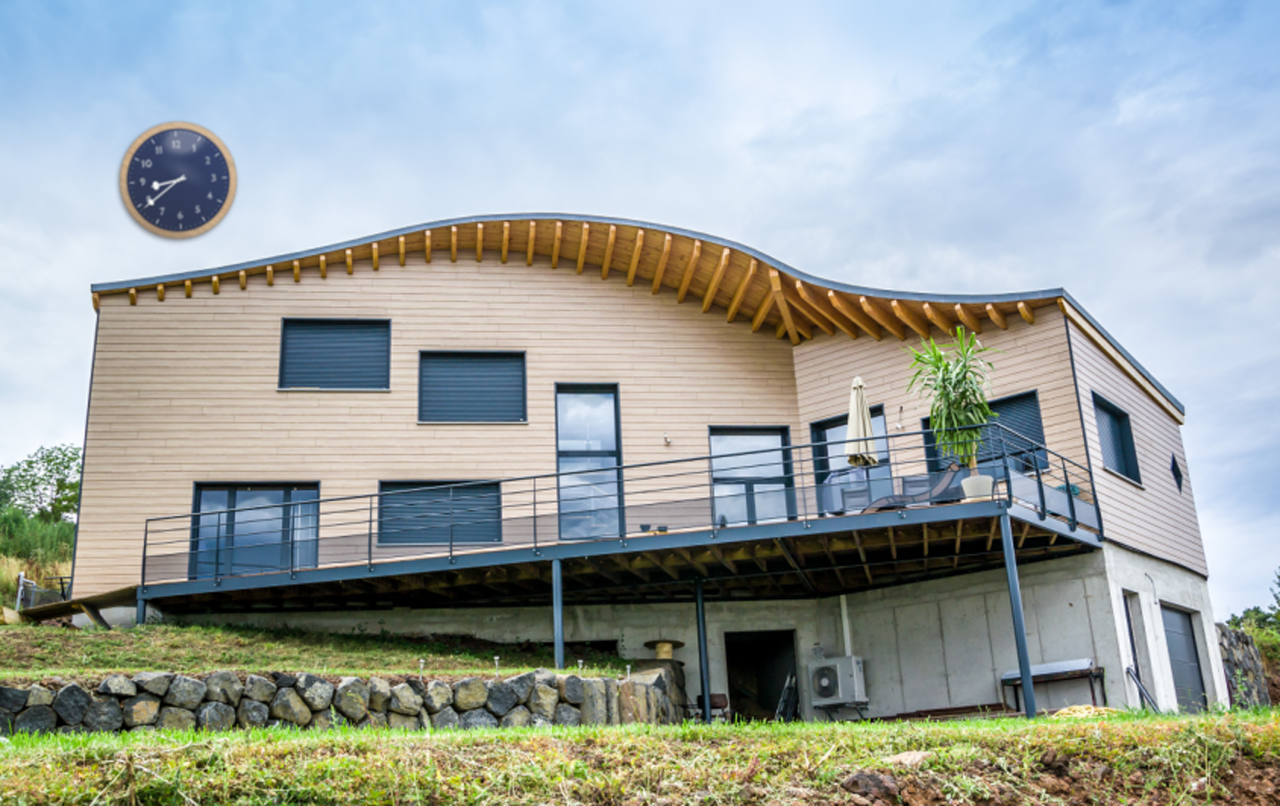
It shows 8,39
